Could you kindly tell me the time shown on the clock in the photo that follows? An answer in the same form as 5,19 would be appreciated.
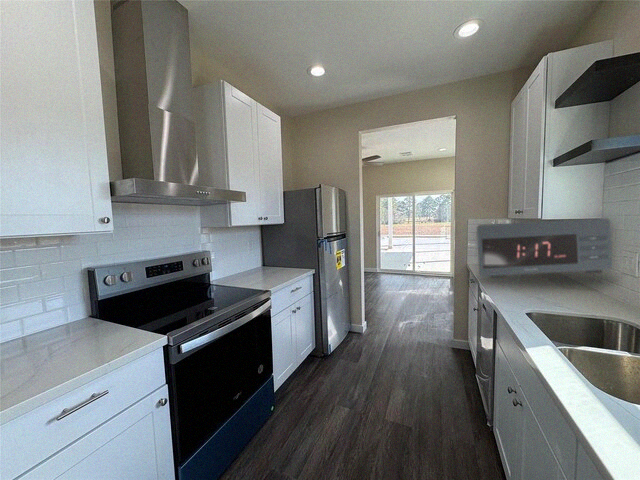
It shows 1,17
